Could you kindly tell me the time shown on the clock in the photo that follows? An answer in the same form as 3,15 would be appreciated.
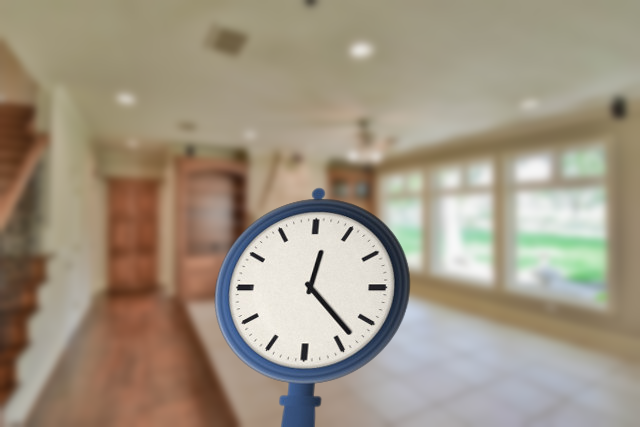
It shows 12,23
